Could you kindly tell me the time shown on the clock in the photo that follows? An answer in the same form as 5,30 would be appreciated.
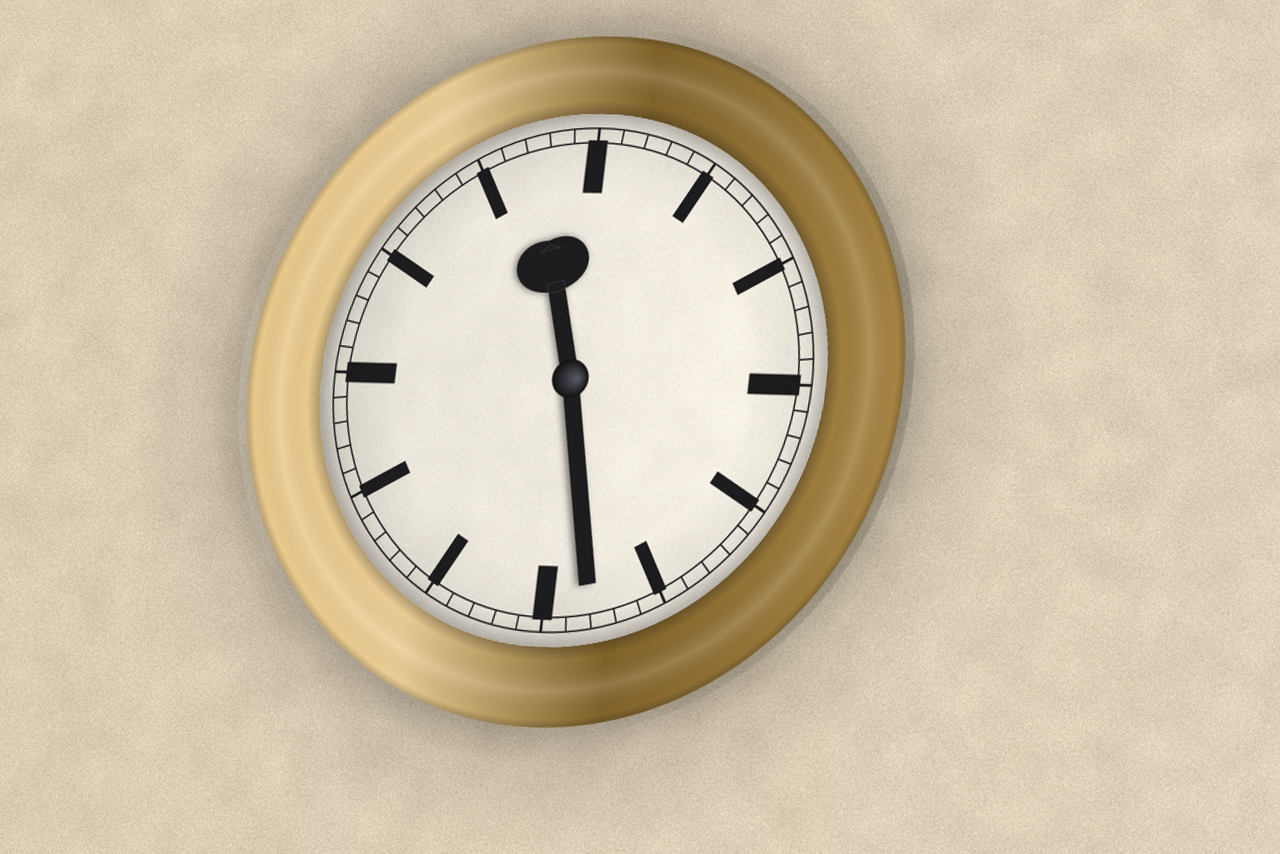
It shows 11,28
